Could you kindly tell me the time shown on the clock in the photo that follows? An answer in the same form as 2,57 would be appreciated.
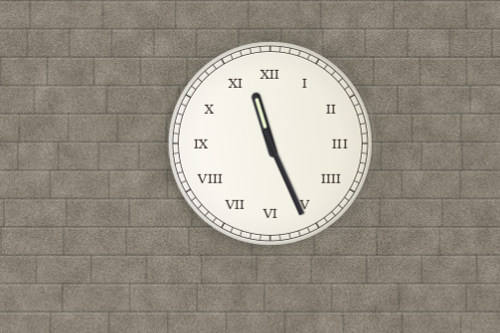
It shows 11,26
